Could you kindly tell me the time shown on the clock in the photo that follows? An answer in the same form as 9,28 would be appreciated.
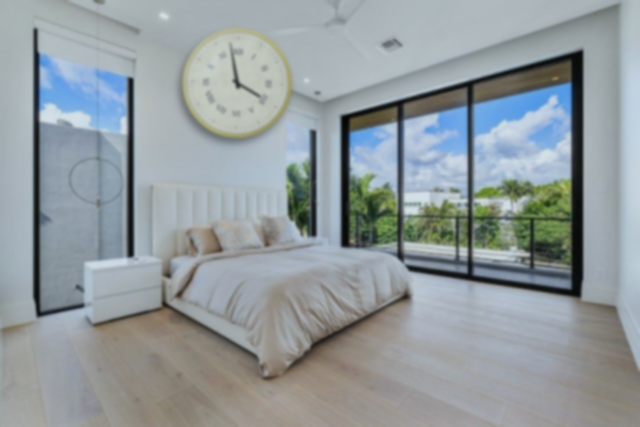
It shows 3,58
